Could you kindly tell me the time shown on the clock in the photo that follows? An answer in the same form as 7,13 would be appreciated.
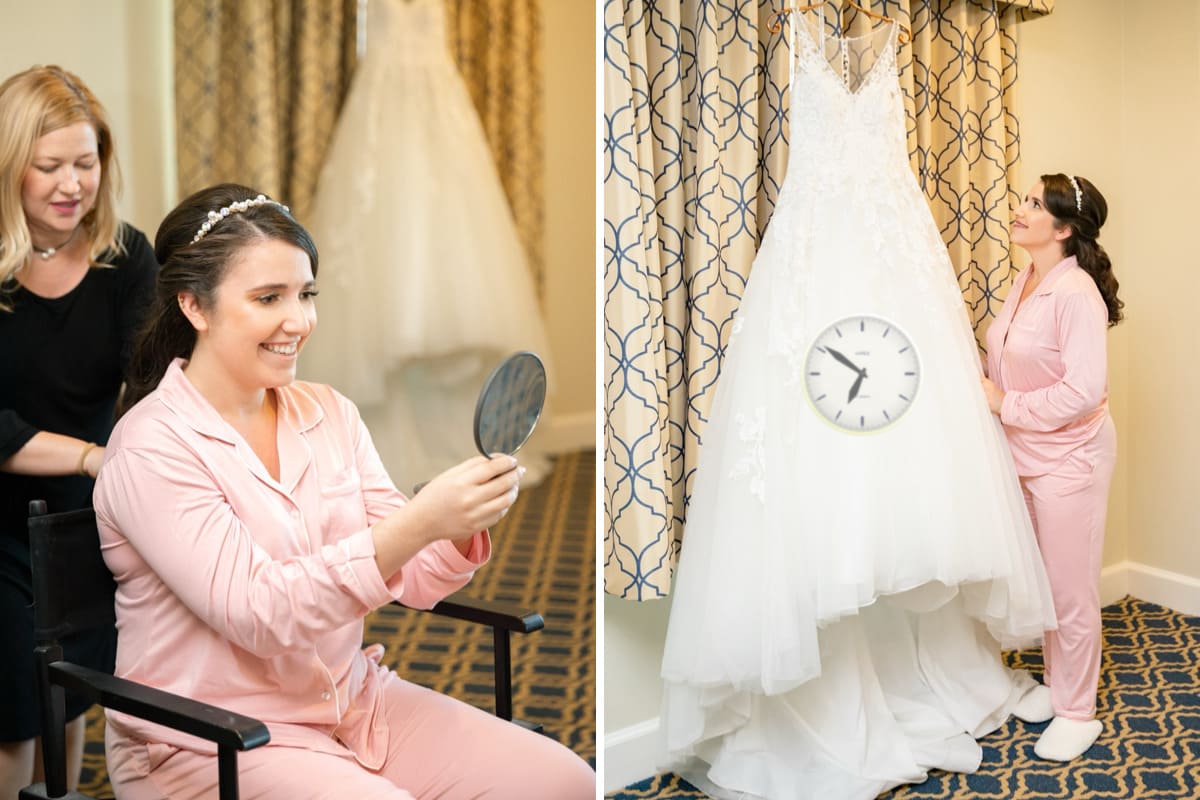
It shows 6,51
